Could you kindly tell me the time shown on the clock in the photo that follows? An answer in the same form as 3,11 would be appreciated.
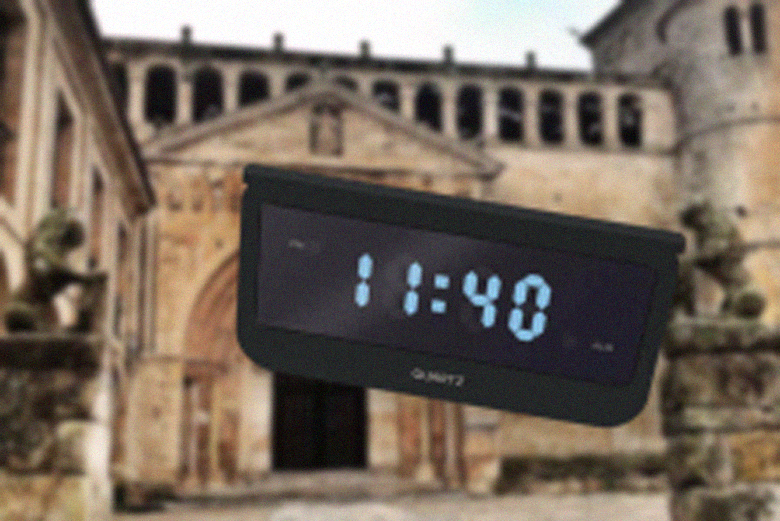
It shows 11,40
